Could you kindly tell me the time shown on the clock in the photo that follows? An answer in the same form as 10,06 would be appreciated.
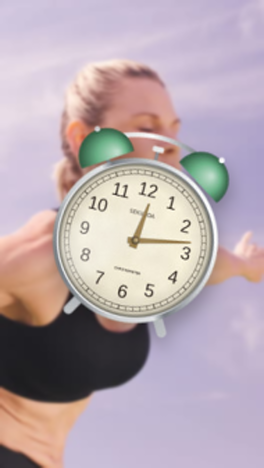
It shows 12,13
